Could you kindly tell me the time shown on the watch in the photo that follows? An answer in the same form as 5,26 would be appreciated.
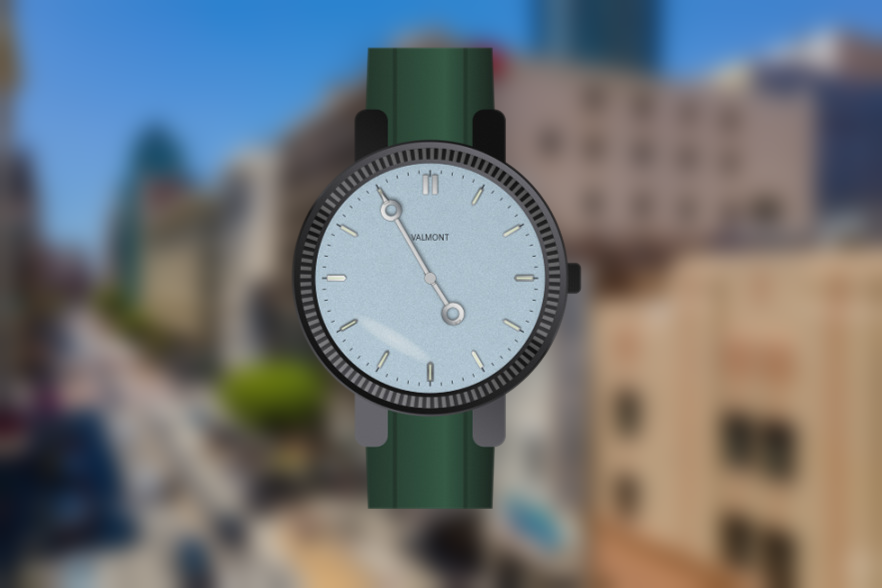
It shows 4,55
